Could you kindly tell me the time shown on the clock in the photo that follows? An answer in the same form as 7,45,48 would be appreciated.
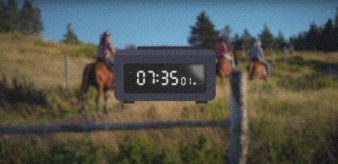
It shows 7,35,01
